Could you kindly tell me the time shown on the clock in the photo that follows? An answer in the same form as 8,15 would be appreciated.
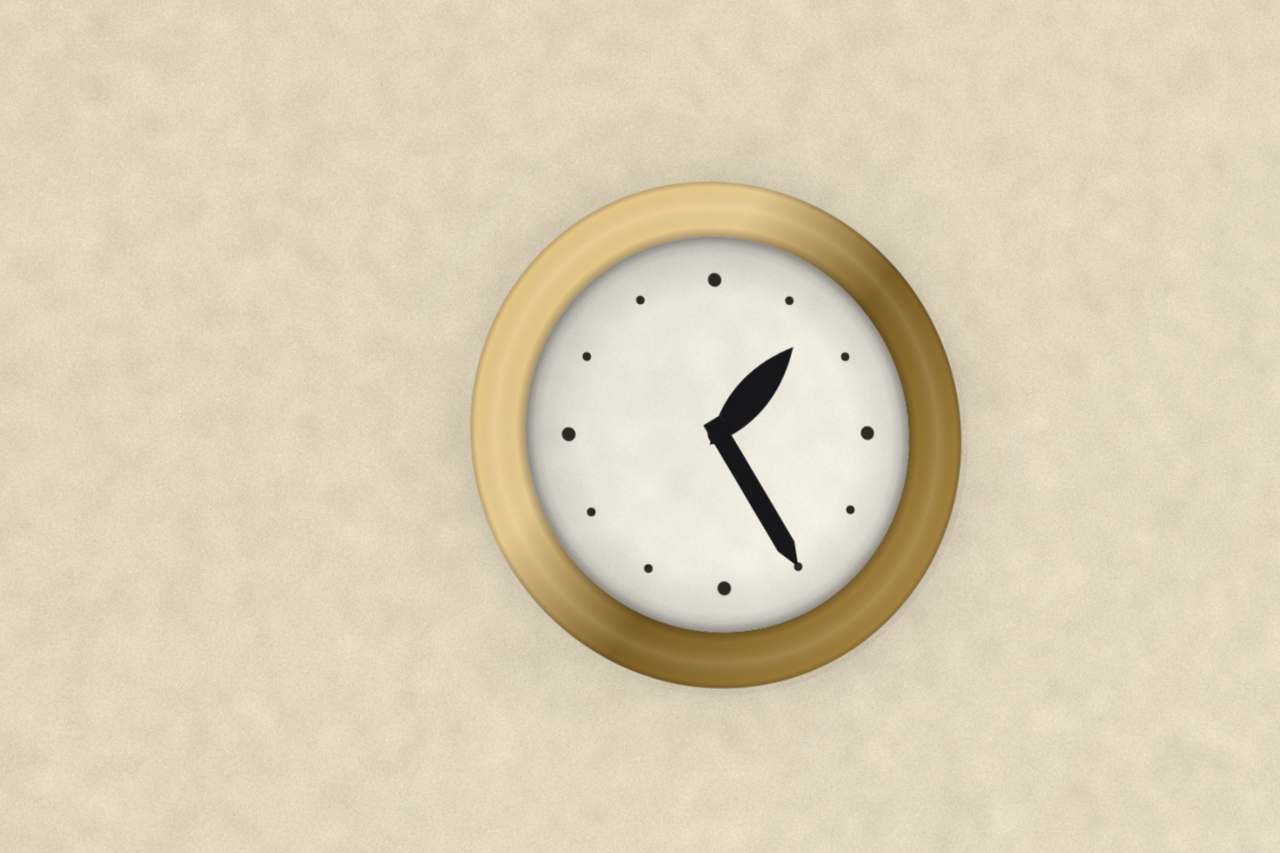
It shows 1,25
